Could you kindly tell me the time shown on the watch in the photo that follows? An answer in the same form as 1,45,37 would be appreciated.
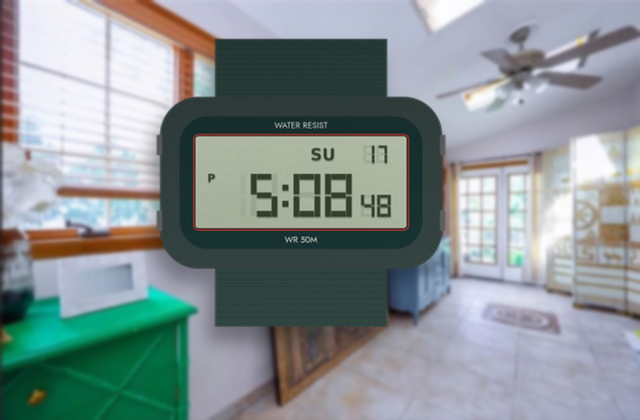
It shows 5,08,48
